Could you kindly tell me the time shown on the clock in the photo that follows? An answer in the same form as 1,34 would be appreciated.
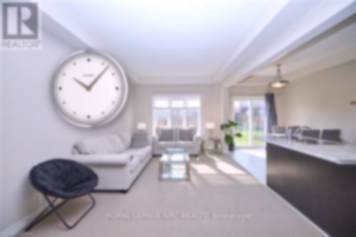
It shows 10,07
